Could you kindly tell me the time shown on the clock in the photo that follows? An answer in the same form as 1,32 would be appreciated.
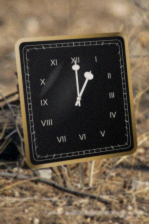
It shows 1,00
